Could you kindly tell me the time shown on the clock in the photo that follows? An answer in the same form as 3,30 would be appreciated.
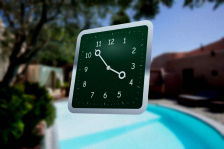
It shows 3,53
